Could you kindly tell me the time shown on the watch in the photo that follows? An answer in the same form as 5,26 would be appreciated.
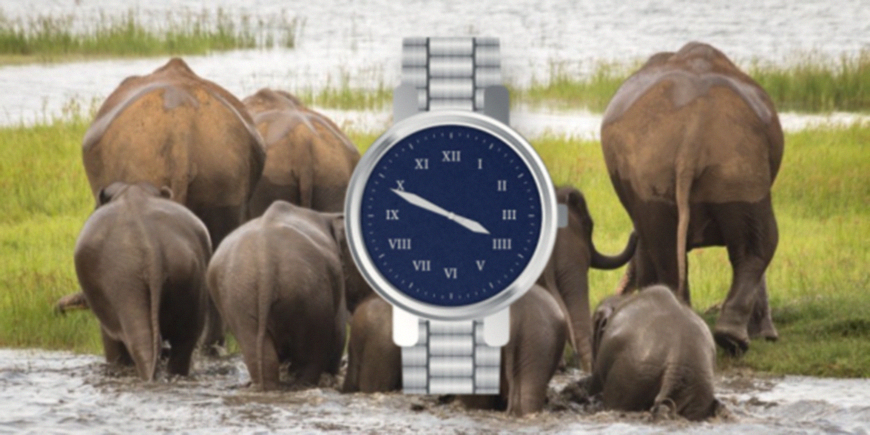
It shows 3,49
